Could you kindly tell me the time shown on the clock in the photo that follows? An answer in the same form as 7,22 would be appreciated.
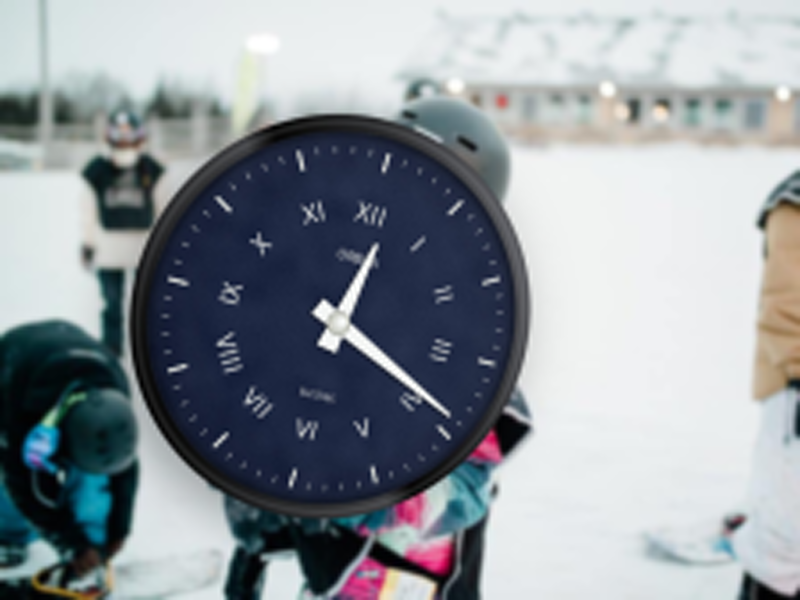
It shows 12,19
